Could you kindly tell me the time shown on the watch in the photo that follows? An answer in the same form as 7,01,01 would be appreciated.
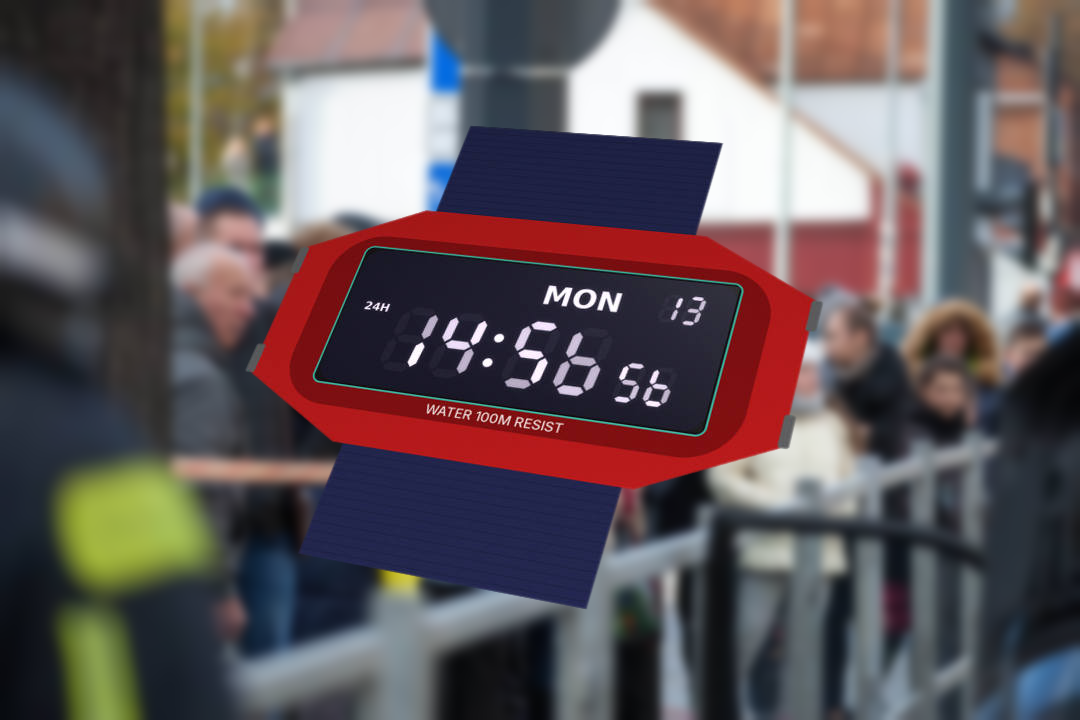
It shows 14,56,56
